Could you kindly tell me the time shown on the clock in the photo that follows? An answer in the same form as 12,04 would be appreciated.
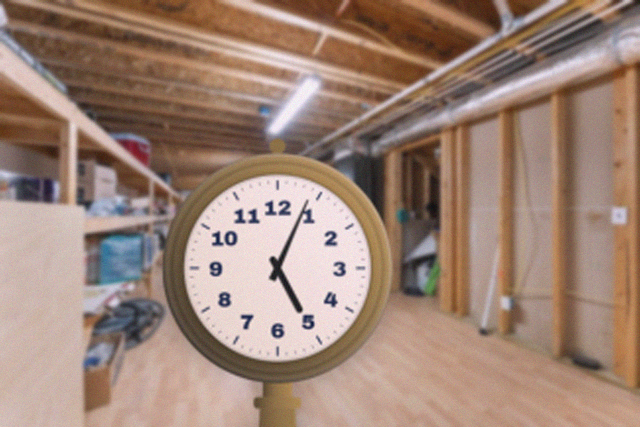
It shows 5,04
